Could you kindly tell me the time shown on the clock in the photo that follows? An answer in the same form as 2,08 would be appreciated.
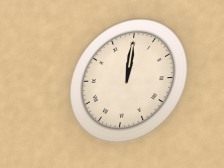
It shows 12,00
